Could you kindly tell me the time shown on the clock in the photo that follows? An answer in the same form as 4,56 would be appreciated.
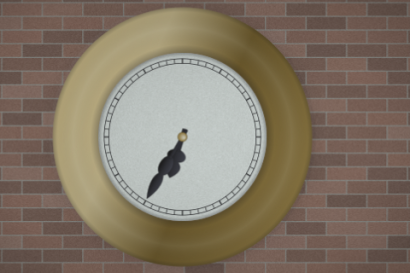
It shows 6,35
